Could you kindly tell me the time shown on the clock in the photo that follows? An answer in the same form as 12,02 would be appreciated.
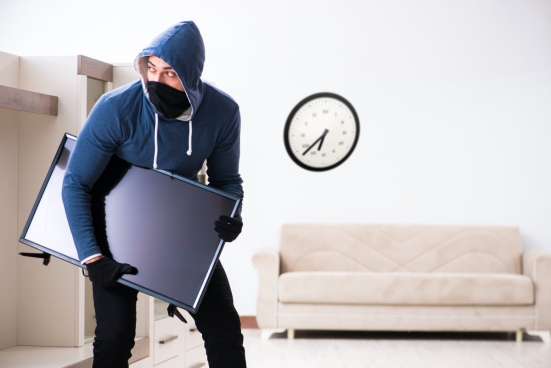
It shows 6,38
